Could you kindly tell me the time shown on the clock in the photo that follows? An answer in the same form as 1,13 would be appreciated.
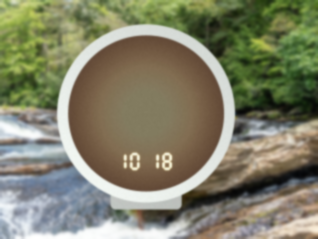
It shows 10,18
